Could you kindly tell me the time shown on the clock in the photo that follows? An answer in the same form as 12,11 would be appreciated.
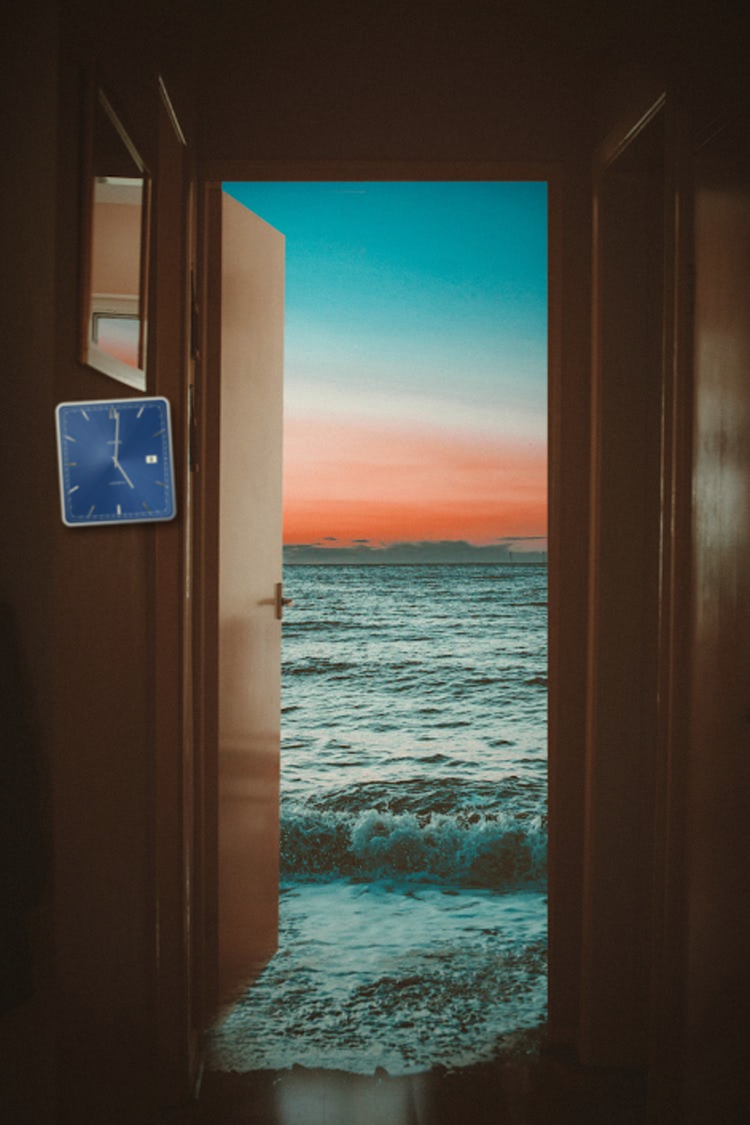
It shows 5,01
